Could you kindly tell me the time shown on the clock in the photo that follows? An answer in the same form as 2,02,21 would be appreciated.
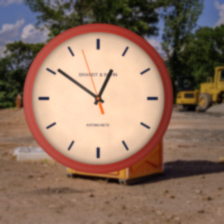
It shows 12,50,57
